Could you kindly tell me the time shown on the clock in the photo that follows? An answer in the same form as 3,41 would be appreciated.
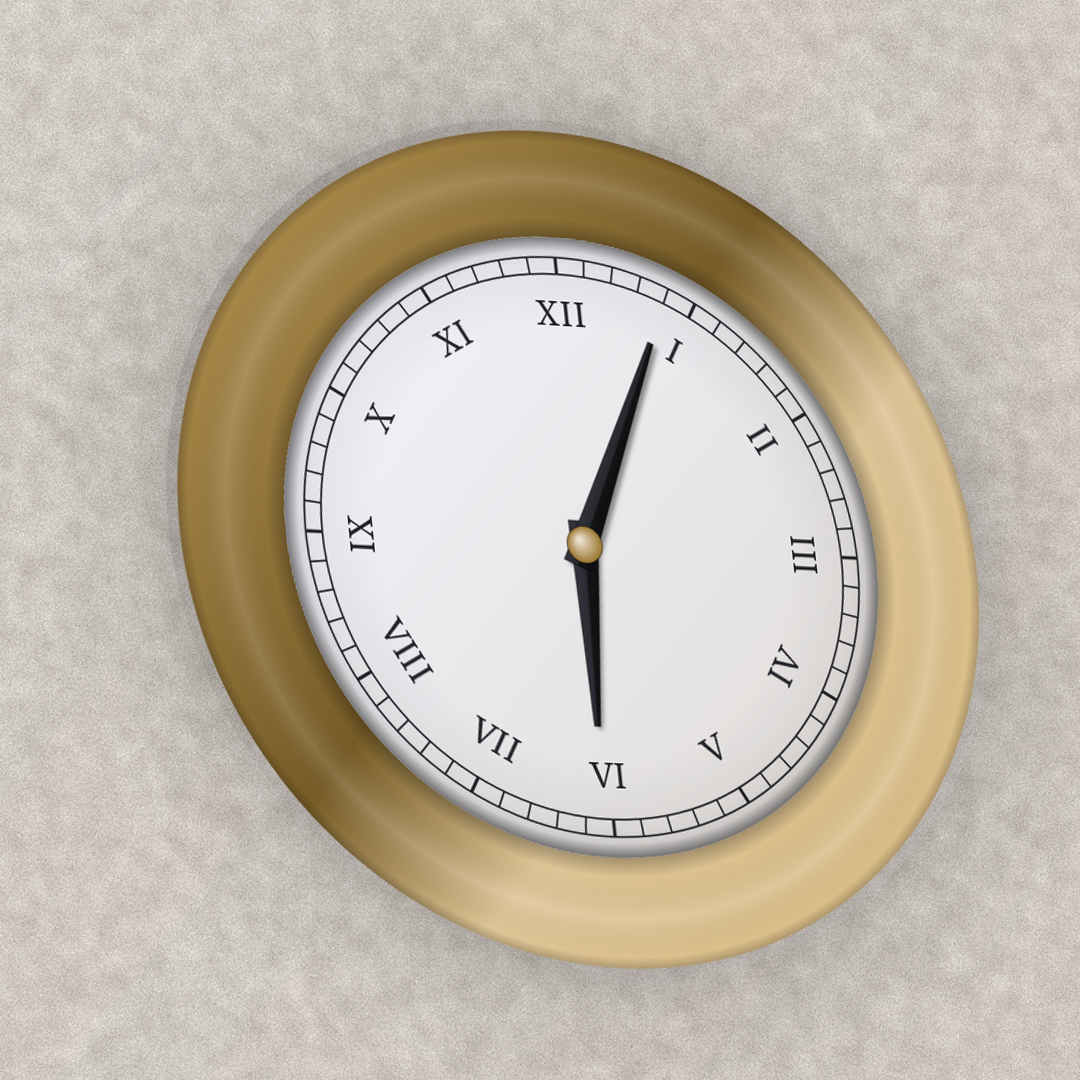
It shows 6,04
